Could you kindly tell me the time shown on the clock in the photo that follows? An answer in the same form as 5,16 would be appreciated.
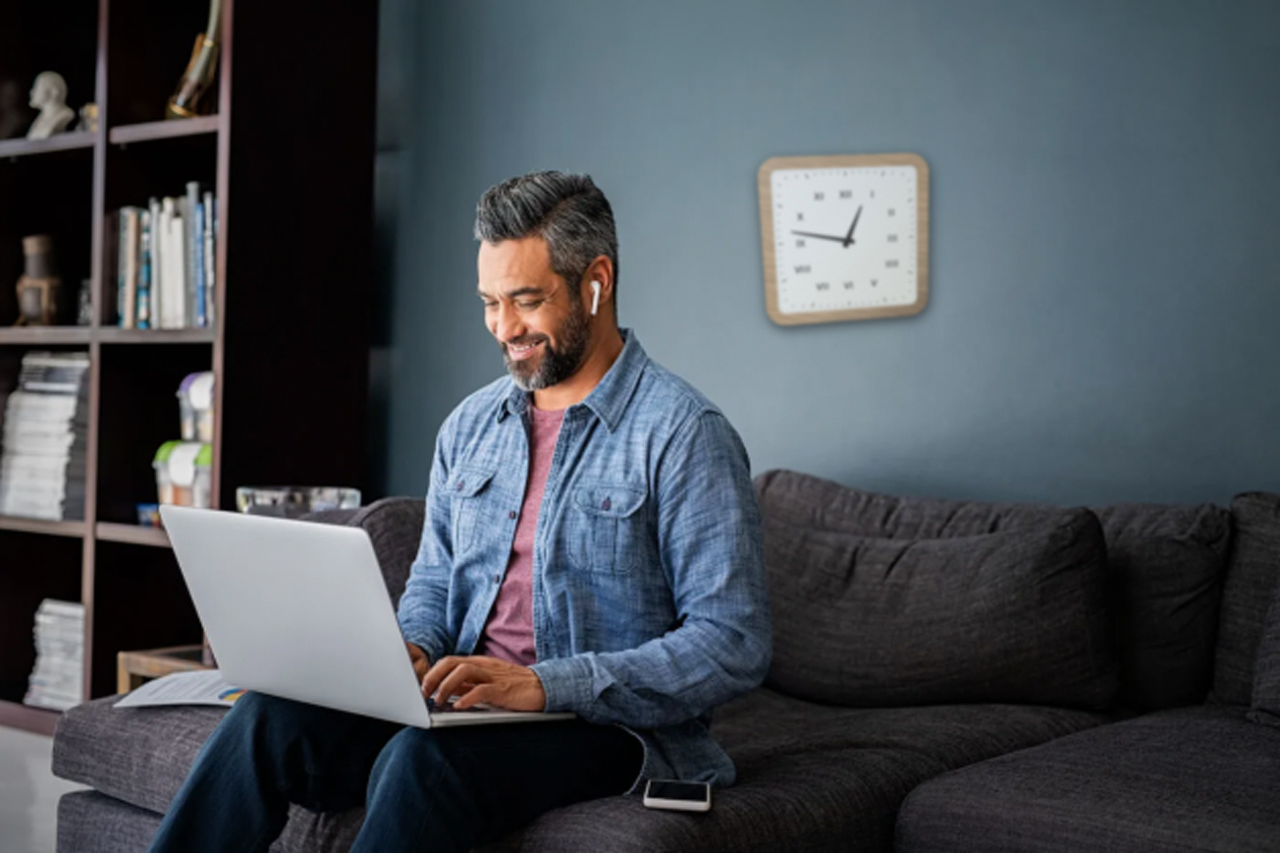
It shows 12,47
